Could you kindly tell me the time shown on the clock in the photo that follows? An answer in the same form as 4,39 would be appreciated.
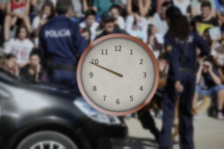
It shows 9,49
